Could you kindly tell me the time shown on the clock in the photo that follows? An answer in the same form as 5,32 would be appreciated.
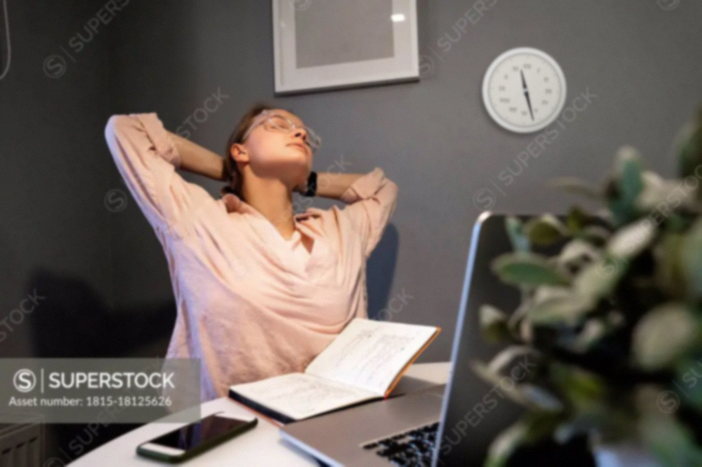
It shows 11,27
